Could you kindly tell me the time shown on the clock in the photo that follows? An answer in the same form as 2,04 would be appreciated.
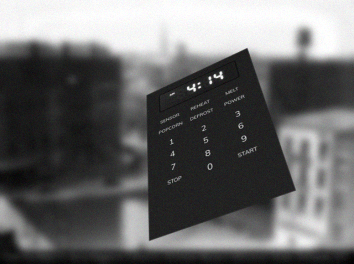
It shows 4,14
